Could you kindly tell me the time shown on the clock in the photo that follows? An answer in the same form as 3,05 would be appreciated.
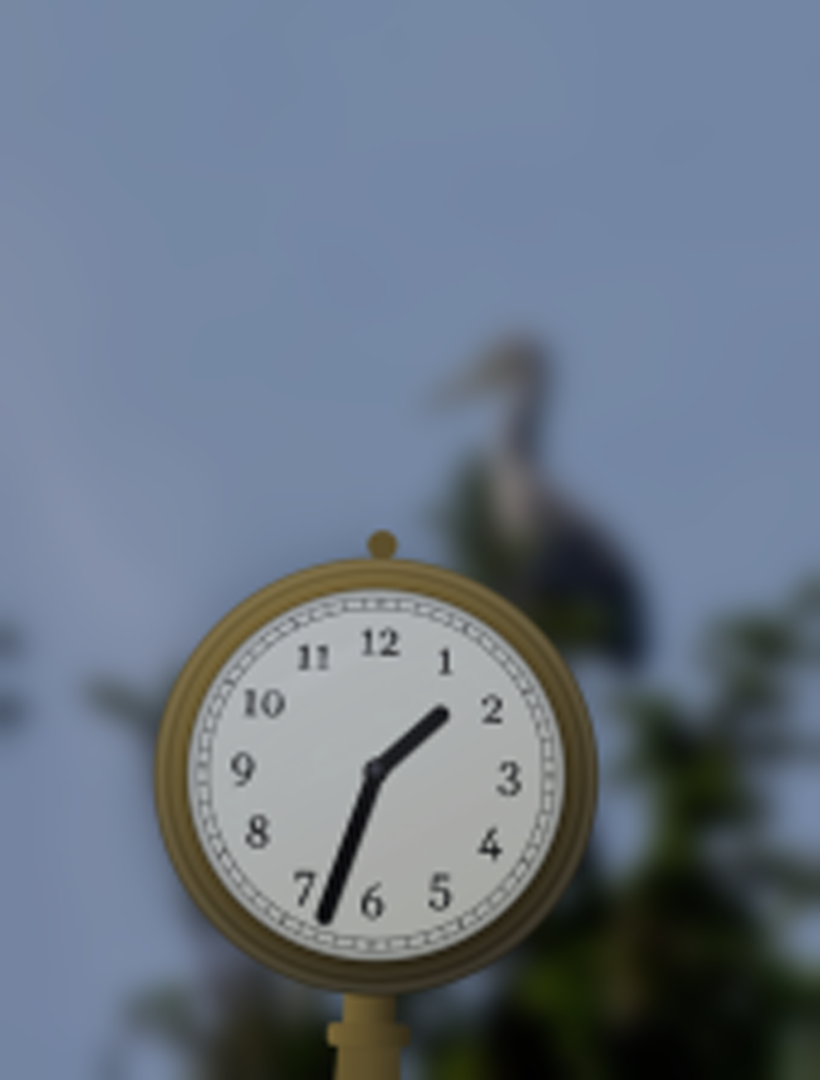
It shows 1,33
